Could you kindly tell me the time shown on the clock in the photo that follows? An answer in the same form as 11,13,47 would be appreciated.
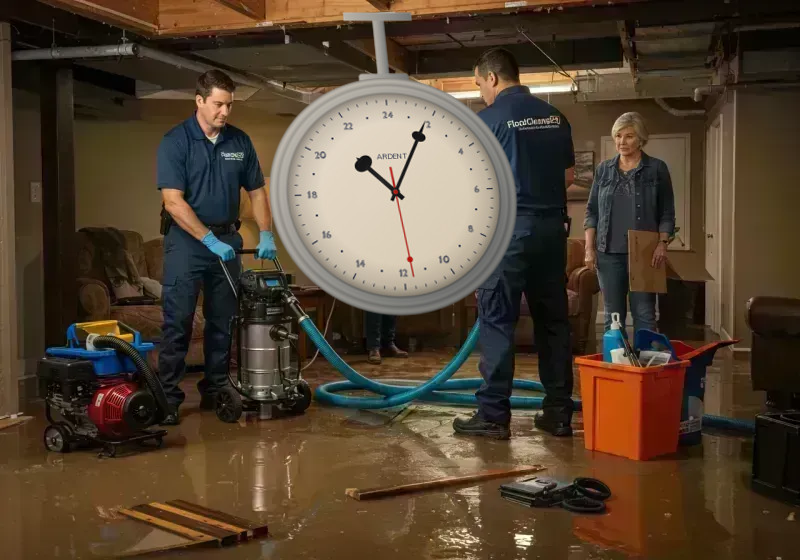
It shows 21,04,29
